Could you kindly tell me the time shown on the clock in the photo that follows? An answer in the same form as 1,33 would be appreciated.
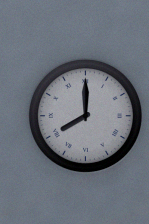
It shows 8,00
